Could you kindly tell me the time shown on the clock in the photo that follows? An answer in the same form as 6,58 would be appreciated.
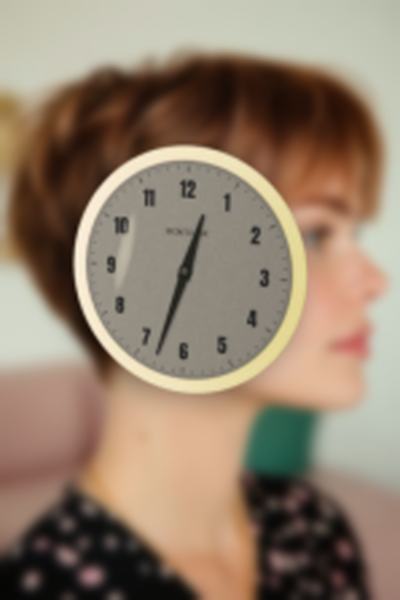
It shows 12,33
